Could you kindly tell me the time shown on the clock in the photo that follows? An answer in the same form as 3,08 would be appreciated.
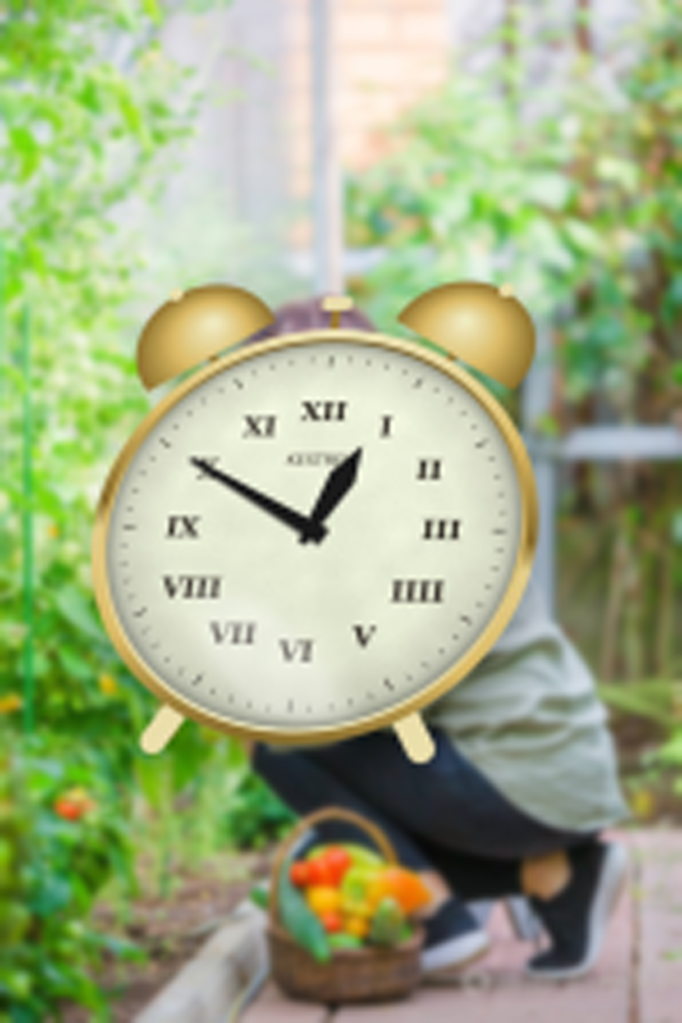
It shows 12,50
